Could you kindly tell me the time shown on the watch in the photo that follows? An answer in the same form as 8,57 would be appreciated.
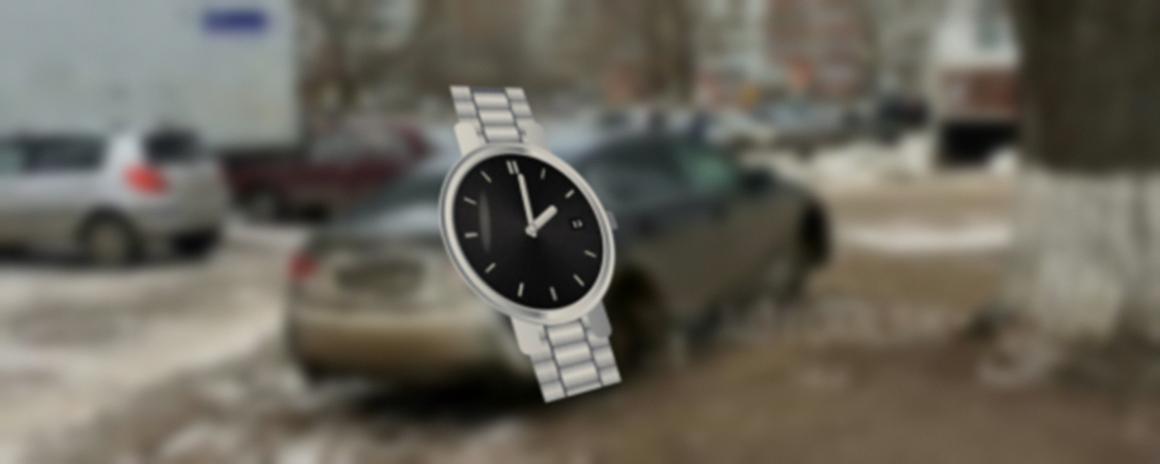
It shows 2,01
